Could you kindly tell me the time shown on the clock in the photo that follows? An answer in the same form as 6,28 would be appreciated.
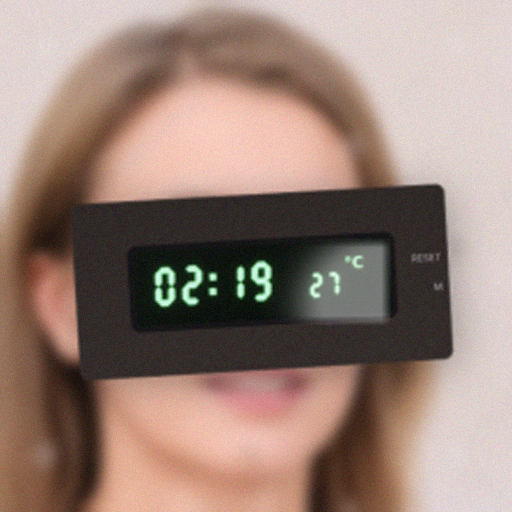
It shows 2,19
